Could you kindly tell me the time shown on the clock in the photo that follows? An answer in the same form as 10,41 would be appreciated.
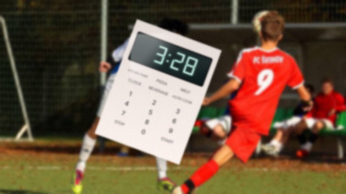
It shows 3,28
